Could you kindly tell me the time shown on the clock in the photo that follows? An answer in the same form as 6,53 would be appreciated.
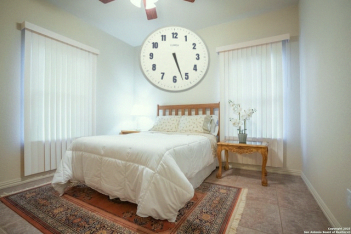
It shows 5,27
